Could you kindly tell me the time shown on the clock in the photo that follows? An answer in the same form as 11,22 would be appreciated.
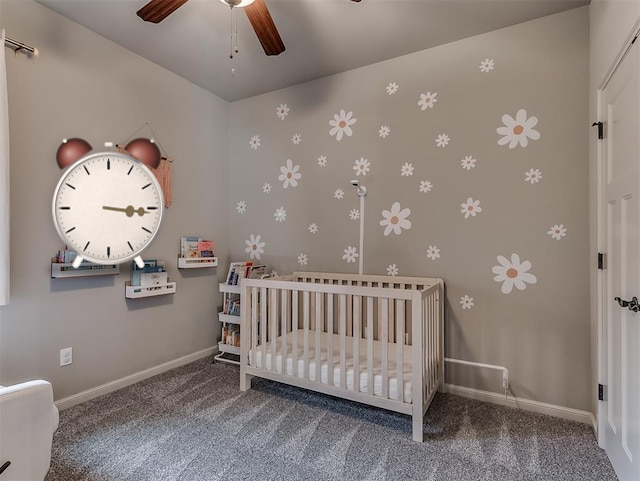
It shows 3,16
